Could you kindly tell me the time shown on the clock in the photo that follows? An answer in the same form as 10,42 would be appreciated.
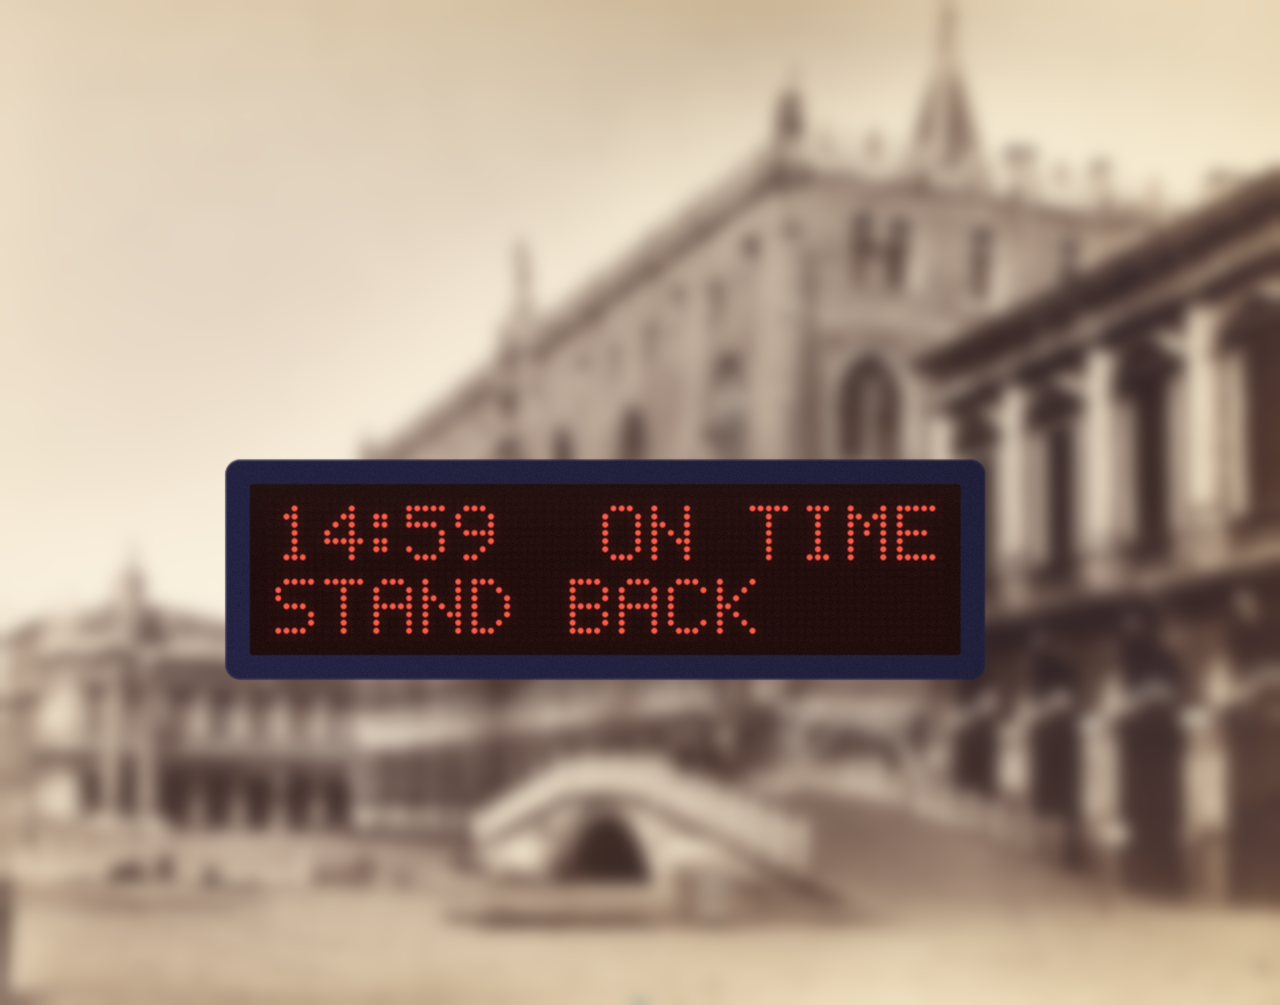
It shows 14,59
